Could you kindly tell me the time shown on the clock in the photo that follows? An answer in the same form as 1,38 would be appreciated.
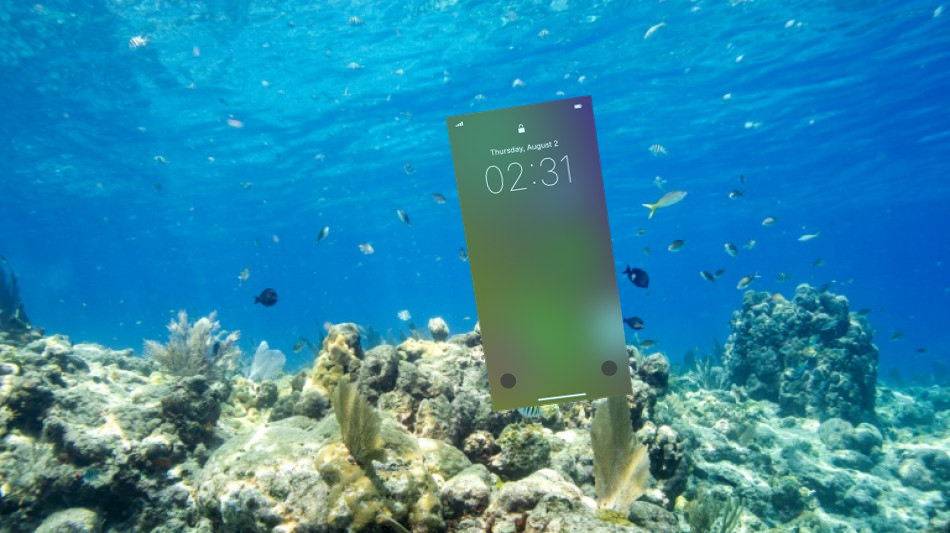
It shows 2,31
